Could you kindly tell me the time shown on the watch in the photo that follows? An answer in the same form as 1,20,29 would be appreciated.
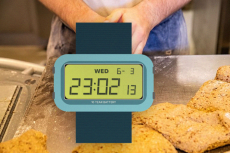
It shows 23,02,13
